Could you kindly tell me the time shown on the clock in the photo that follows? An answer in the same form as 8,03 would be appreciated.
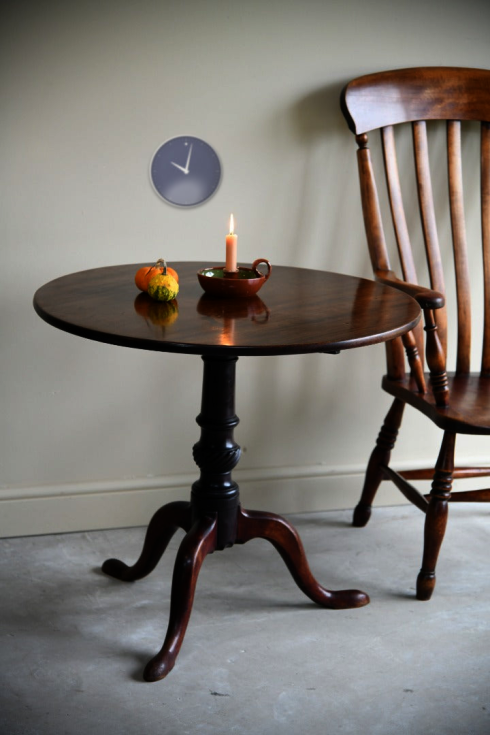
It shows 10,02
